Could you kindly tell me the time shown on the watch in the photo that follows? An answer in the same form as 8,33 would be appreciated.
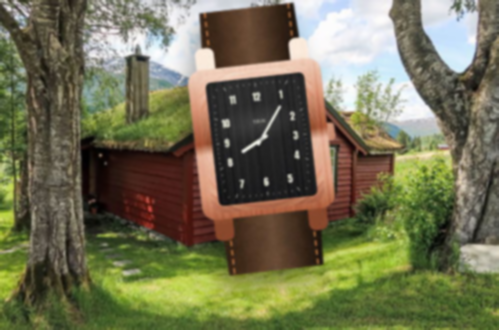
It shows 8,06
